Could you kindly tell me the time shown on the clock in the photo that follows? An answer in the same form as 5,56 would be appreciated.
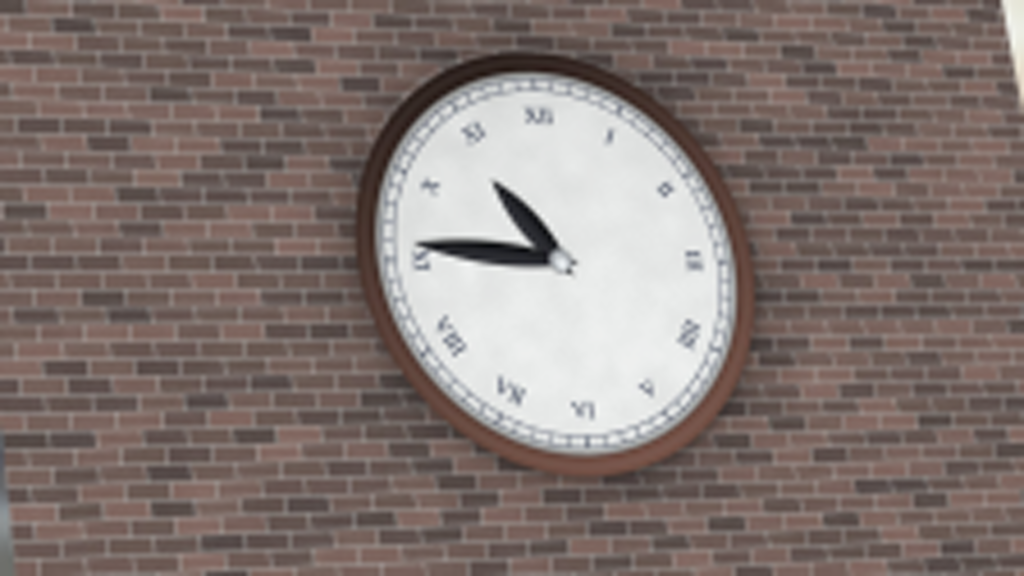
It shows 10,46
